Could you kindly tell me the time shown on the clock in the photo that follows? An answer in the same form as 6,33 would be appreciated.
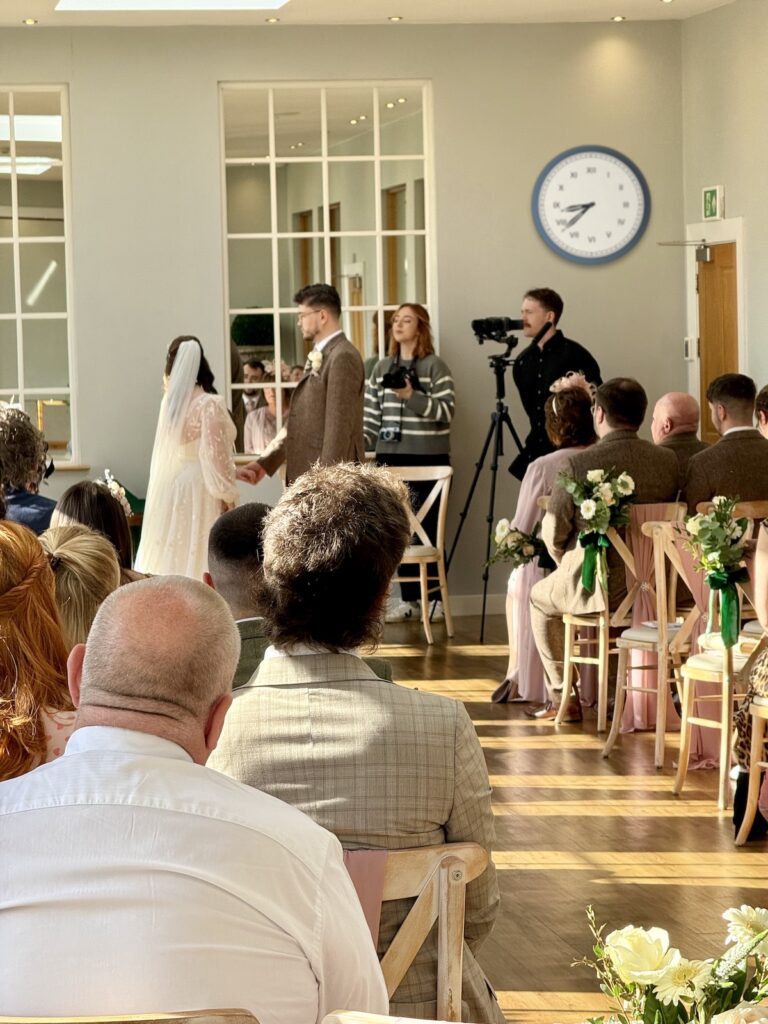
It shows 8,38
